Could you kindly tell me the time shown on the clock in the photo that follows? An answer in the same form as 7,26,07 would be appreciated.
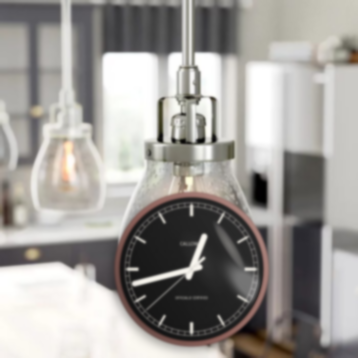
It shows 12,42,38
